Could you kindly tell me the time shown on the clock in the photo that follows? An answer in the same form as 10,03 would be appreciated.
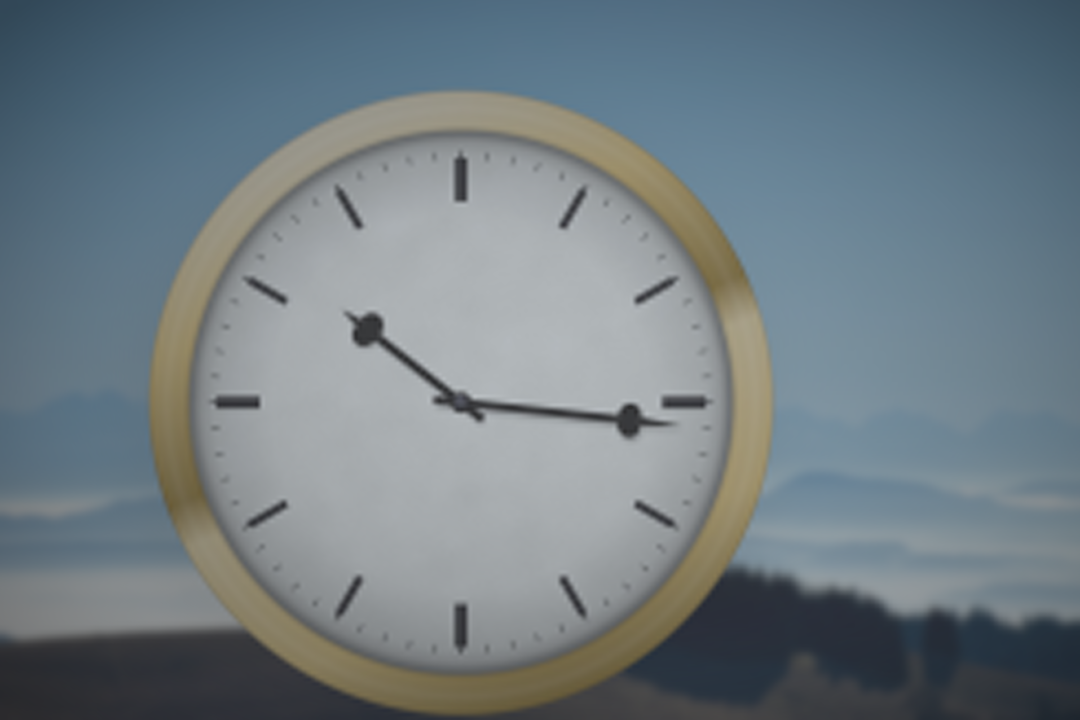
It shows 10,16
